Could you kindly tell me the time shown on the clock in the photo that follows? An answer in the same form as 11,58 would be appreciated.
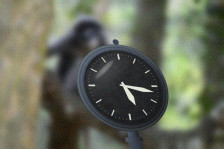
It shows 5,17
